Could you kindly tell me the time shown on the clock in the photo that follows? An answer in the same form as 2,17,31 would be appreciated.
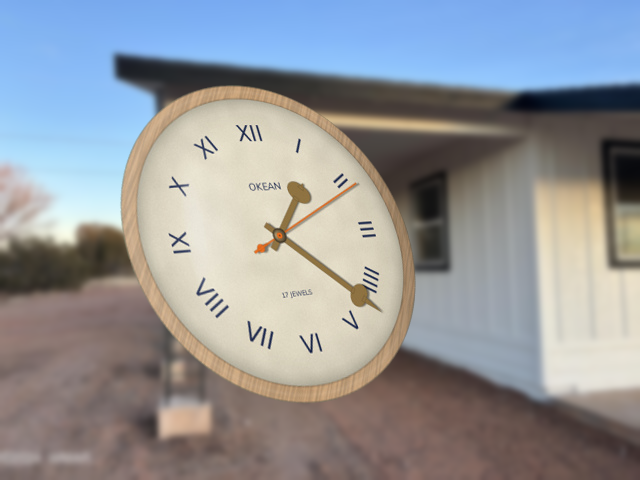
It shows 1,22,11
